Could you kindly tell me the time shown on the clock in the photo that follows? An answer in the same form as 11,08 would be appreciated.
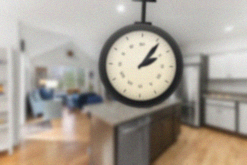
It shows 2,06
